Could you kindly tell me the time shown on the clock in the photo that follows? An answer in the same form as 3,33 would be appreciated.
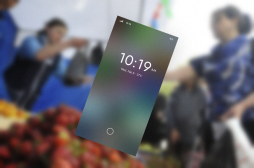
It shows 10,19
